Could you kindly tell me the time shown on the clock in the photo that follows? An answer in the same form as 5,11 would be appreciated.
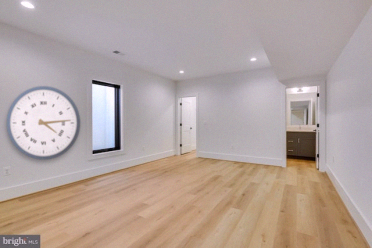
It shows 4,14
